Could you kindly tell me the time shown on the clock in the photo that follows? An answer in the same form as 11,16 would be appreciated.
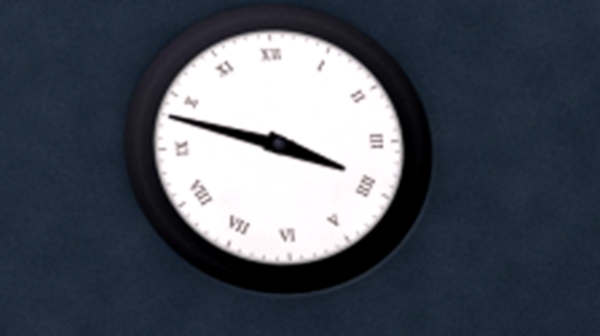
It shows 3,48
